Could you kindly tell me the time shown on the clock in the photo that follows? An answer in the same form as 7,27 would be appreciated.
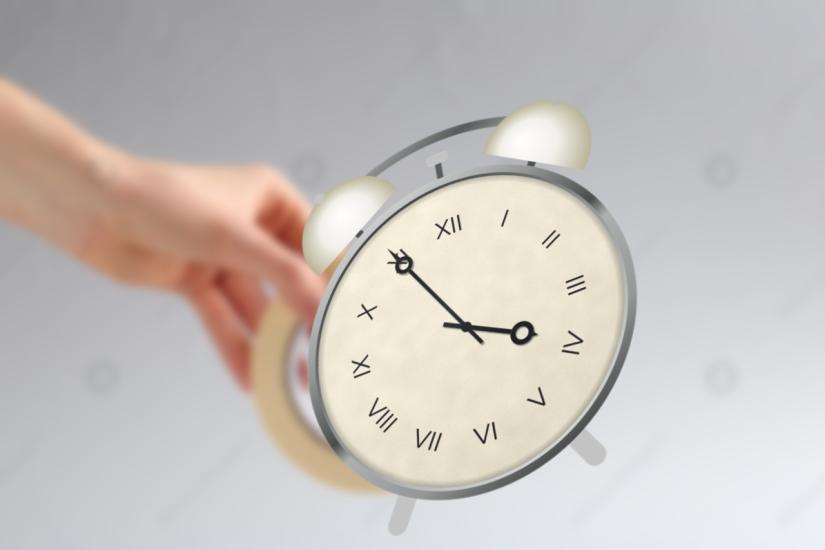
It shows 3,55
